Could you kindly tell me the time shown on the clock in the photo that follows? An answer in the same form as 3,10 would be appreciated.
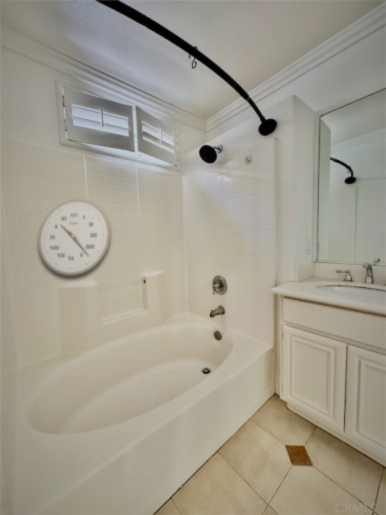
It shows 10,23
